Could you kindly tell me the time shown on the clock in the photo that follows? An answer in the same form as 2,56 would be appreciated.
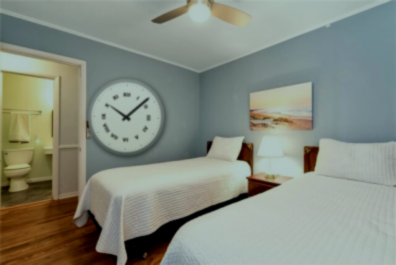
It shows 10,08
